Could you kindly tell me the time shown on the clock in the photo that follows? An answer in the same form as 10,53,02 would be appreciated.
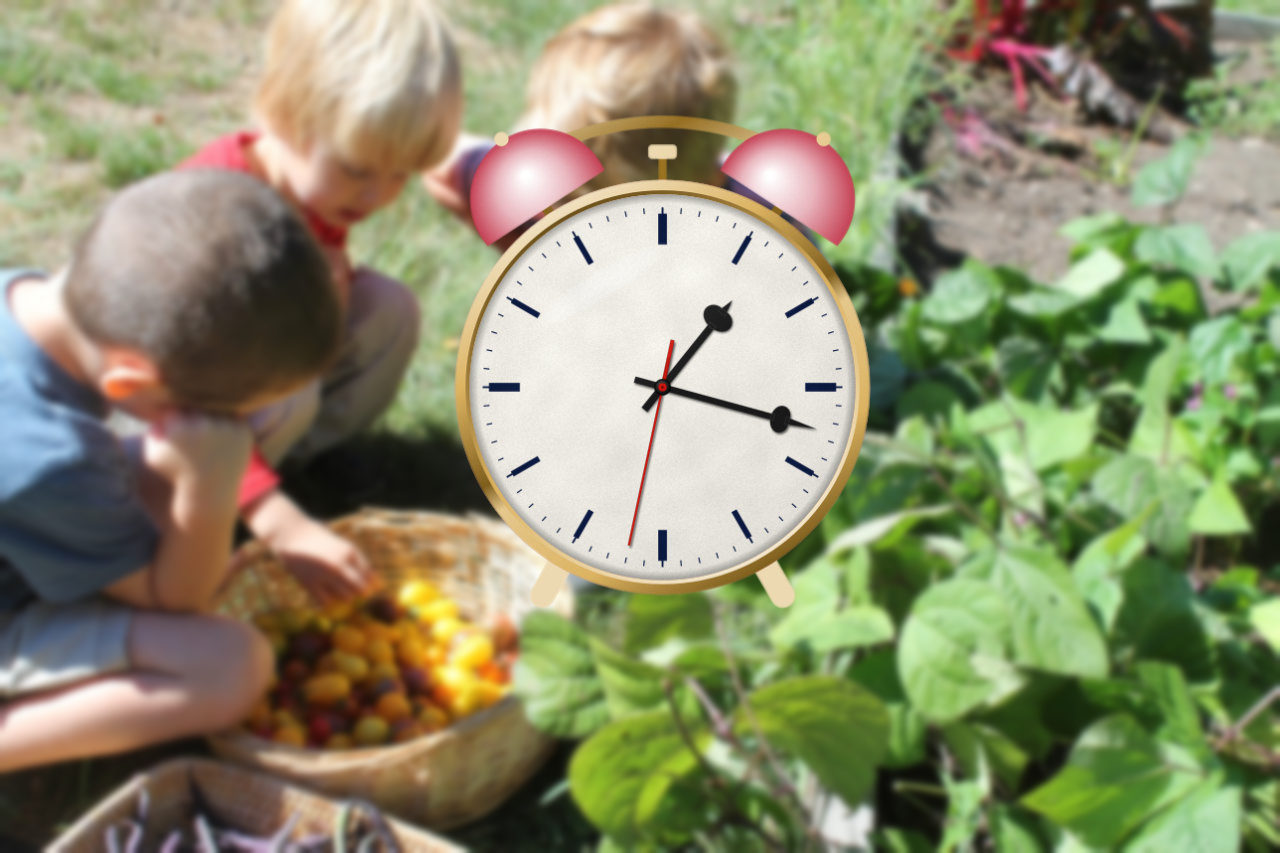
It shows 1,17,32
